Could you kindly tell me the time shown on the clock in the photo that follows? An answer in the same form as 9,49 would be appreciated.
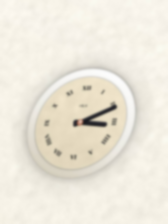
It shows 3,11
